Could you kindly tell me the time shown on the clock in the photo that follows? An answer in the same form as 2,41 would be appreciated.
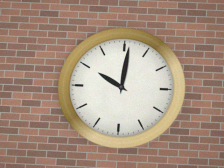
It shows 10,01
